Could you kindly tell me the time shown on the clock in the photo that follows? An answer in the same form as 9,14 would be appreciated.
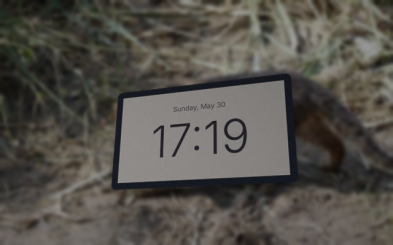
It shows 17,19
